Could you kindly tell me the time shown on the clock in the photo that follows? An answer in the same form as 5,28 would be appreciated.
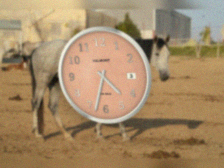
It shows 4,33
